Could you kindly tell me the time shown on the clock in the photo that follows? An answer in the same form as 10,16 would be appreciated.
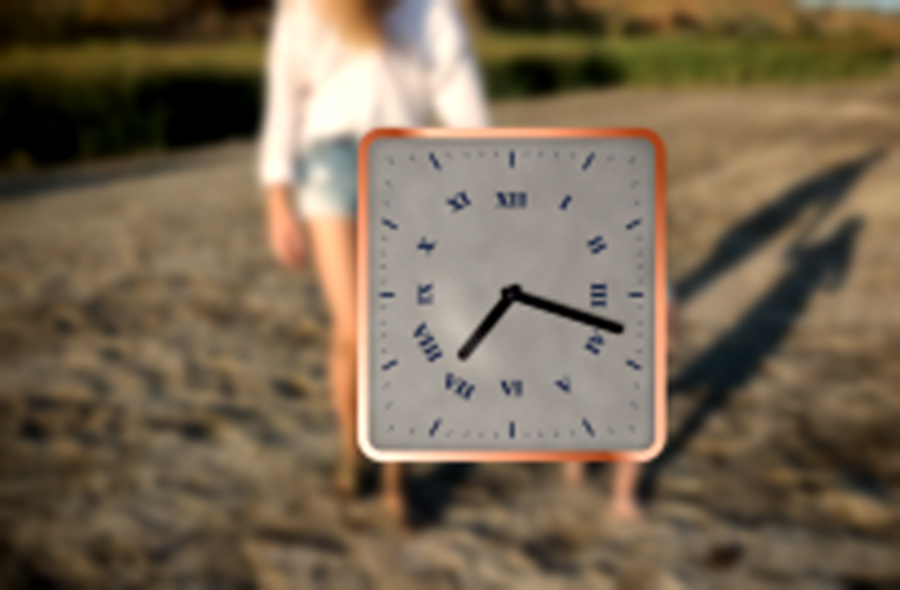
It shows 7,18
